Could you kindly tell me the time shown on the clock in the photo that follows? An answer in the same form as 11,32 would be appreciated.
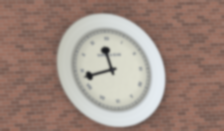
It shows 11,43
